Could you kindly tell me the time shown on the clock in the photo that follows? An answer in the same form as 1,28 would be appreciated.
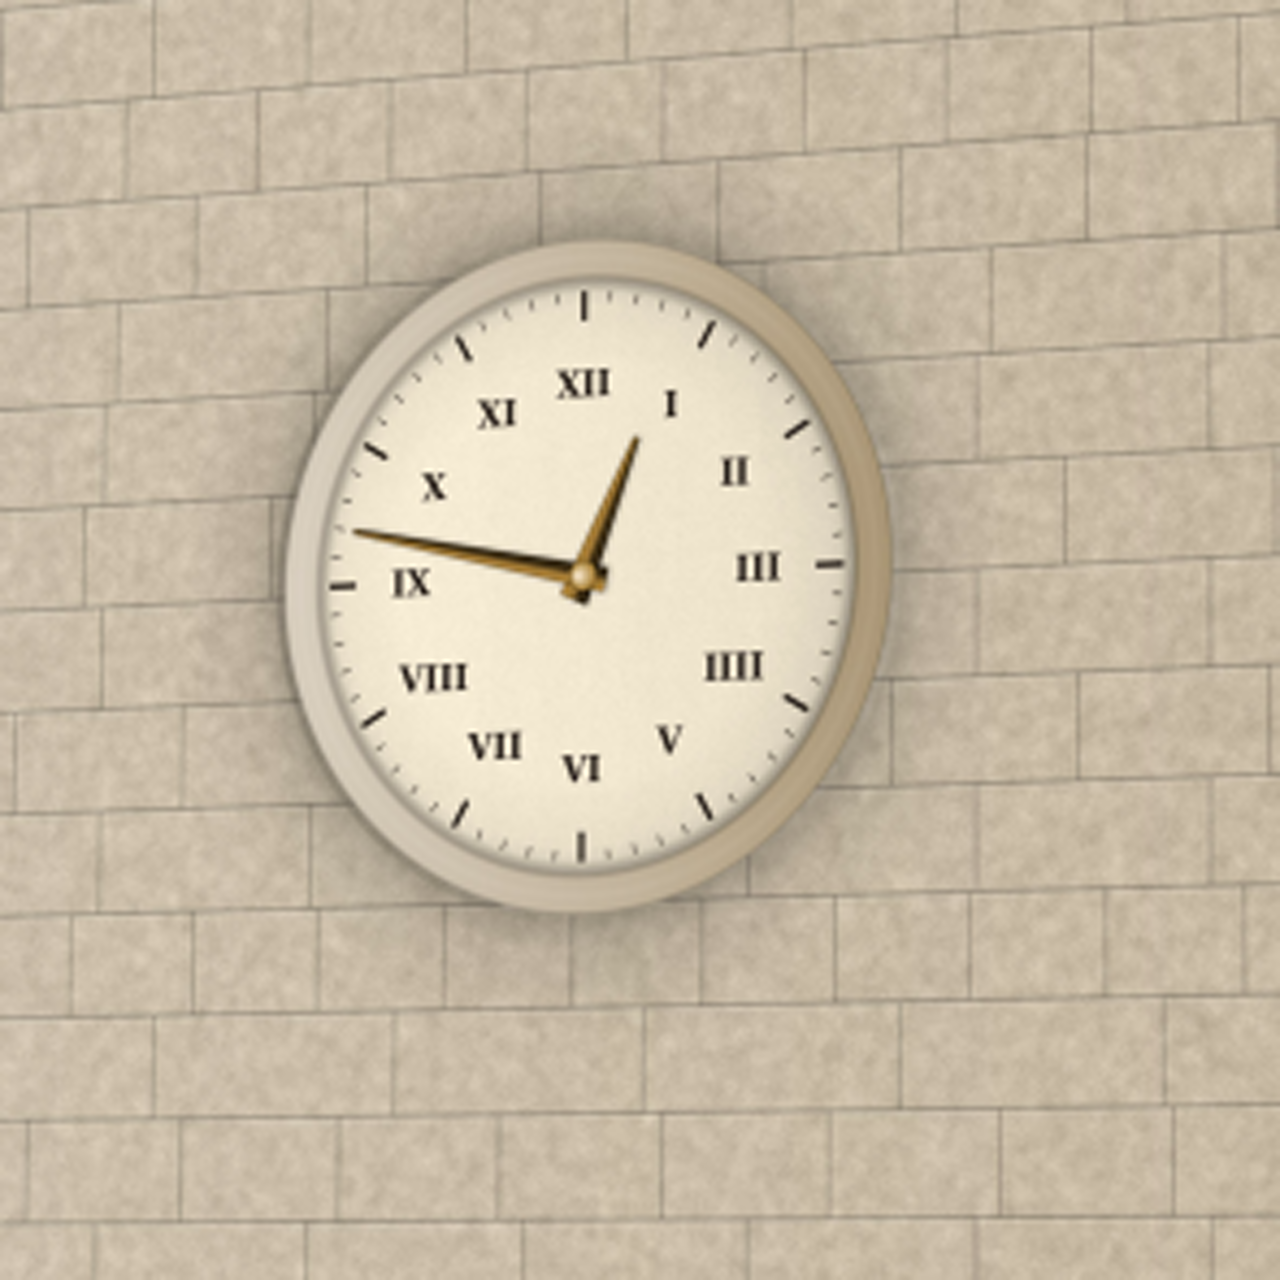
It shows 12,47
